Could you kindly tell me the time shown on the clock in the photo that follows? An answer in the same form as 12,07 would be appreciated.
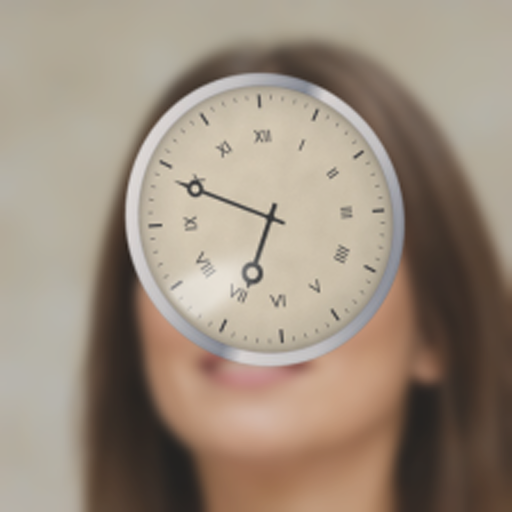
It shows 6,49
